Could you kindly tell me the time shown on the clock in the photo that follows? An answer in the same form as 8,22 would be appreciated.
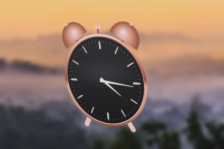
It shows 4,16
